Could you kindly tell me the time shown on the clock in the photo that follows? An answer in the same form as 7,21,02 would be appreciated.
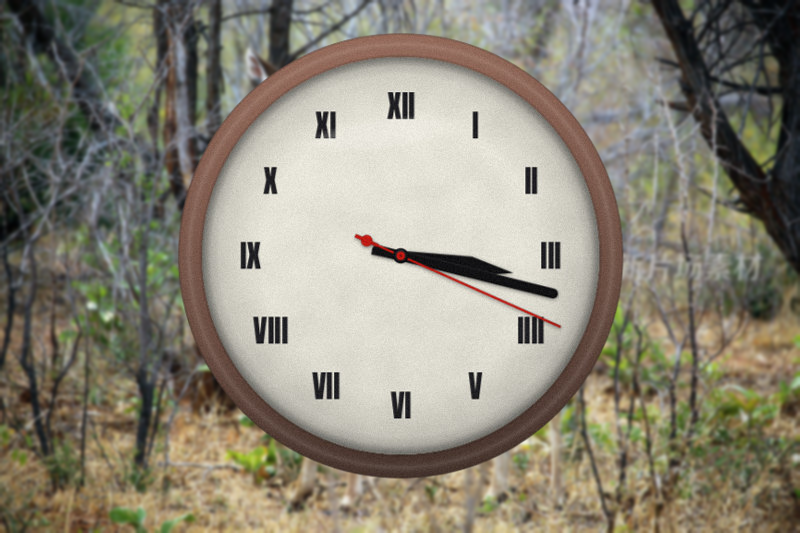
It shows 3,17,19
